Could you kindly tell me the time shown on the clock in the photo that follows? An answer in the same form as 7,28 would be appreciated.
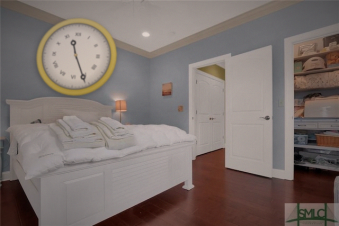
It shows 11,26
